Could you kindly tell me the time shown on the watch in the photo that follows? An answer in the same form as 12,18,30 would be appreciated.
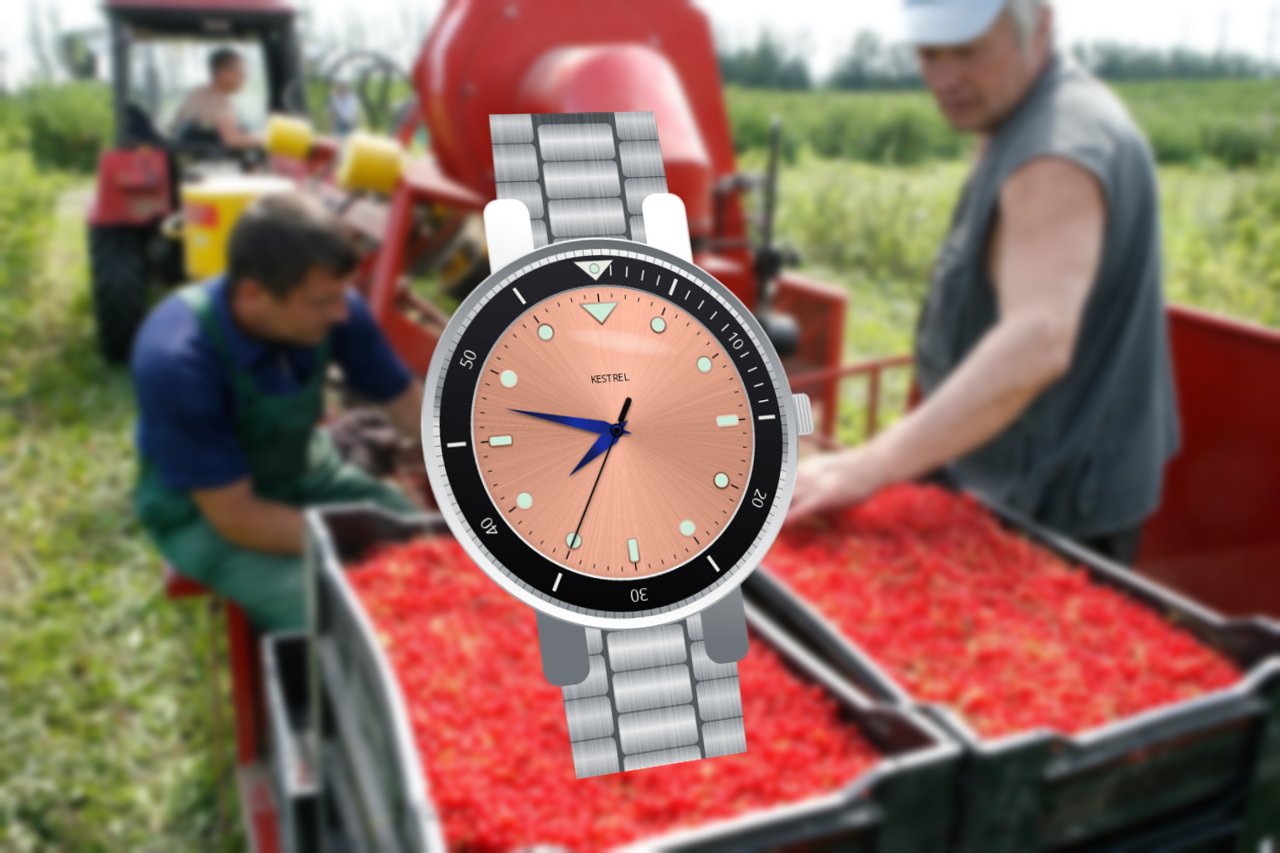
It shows 7,47,35
